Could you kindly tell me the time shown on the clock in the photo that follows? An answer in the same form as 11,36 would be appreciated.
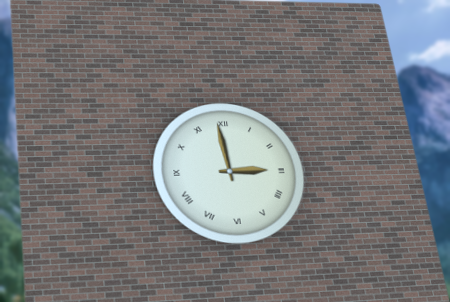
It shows 2,59
